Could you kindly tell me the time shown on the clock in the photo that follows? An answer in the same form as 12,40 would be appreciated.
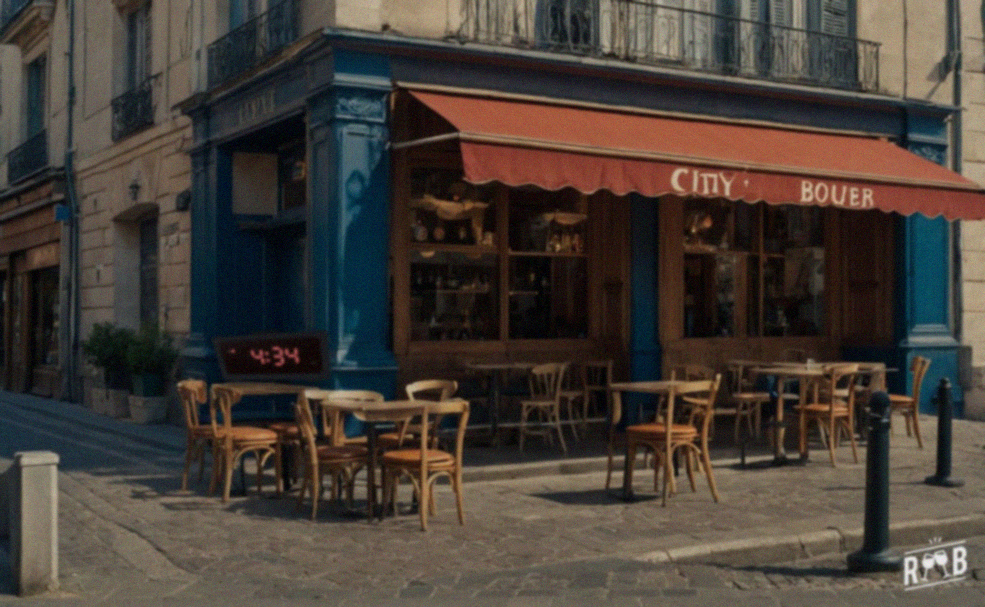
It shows 4,34
